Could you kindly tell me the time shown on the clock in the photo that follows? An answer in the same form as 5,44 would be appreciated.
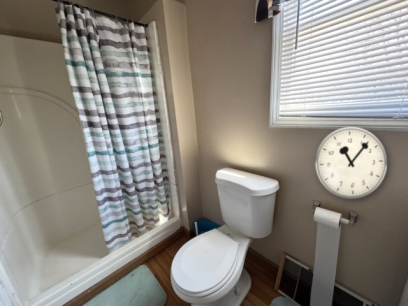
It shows 11,07
